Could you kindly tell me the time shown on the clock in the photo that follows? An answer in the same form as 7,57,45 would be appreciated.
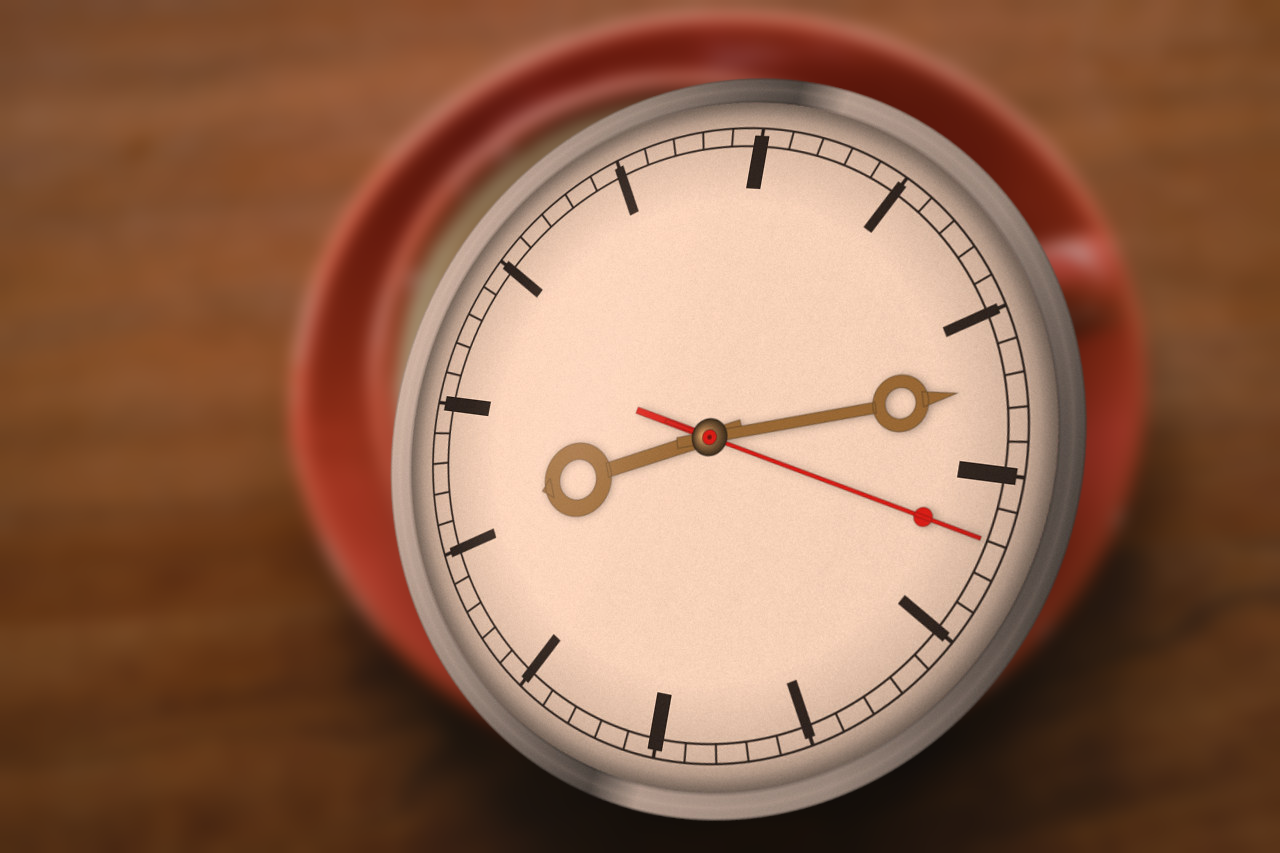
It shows 8,12,17
